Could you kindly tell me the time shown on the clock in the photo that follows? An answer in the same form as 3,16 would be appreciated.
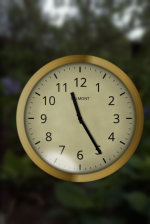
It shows 11,25
